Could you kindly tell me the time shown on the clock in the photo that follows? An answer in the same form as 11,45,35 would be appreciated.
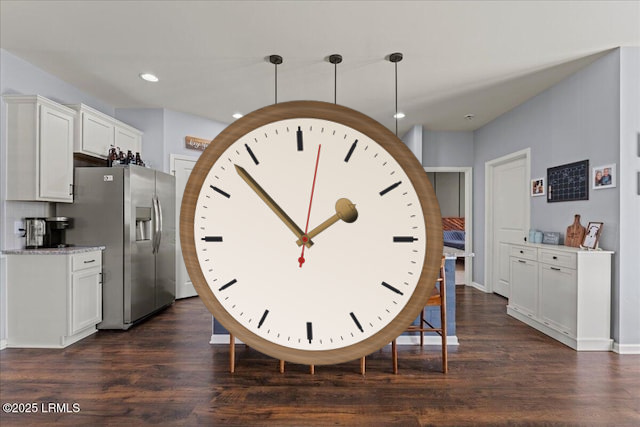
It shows 1,53,02
